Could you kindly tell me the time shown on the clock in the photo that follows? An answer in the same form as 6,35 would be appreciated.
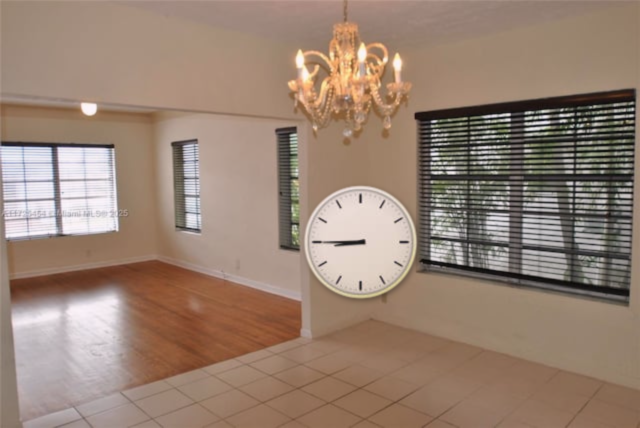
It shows 8,45
